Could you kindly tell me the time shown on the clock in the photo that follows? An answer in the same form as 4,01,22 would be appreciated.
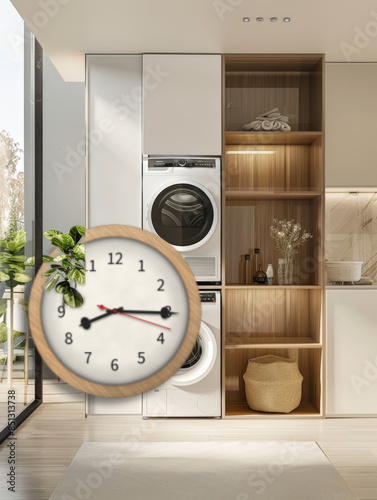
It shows 8,15,18
